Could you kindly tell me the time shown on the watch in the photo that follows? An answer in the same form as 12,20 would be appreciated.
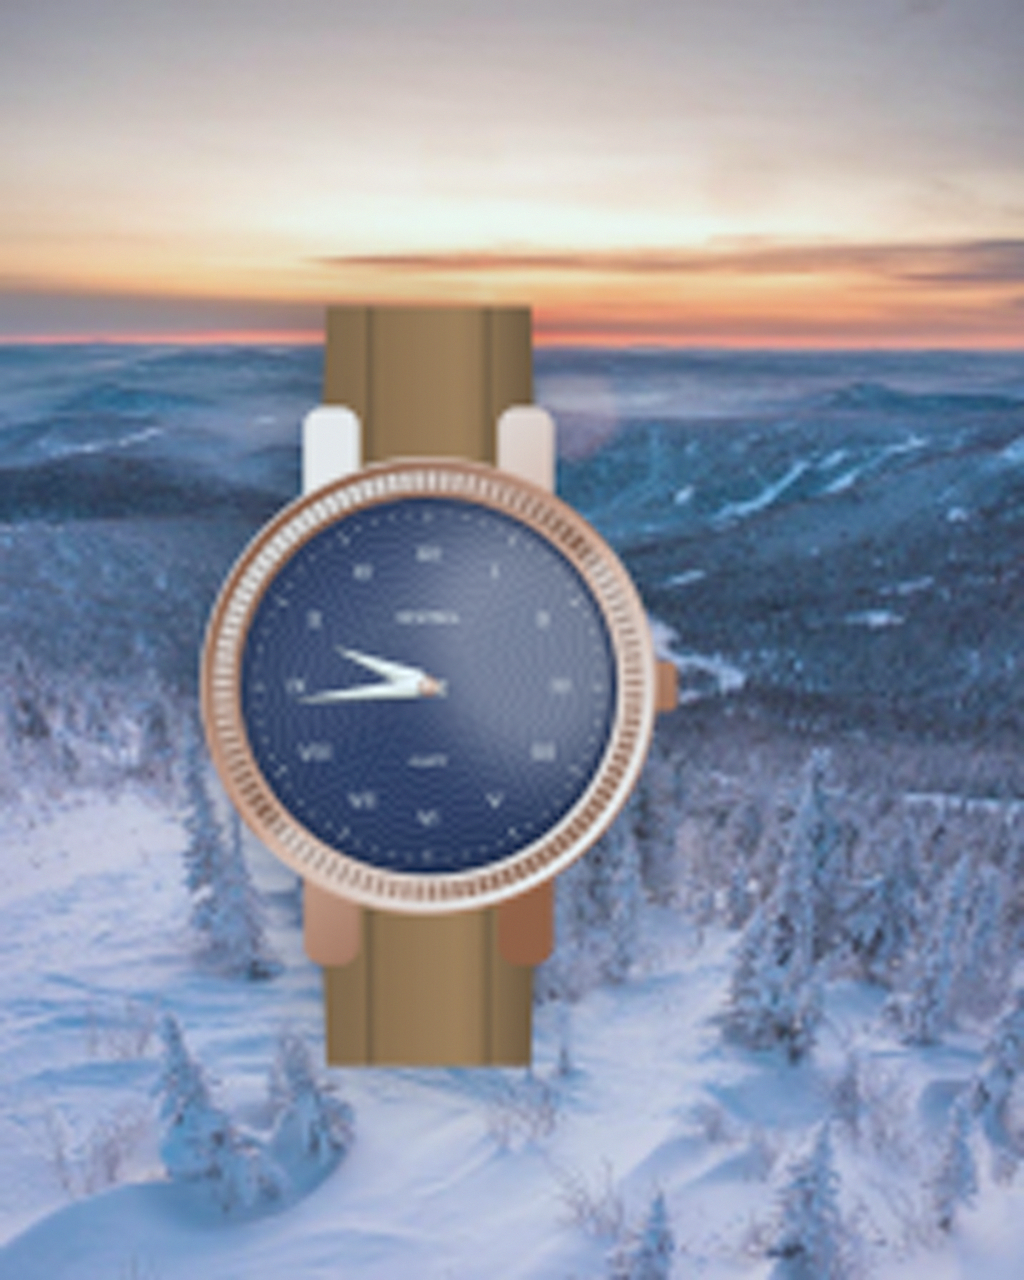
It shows 9,44
